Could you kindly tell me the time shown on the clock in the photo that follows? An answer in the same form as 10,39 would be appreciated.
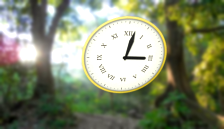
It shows 3,02
